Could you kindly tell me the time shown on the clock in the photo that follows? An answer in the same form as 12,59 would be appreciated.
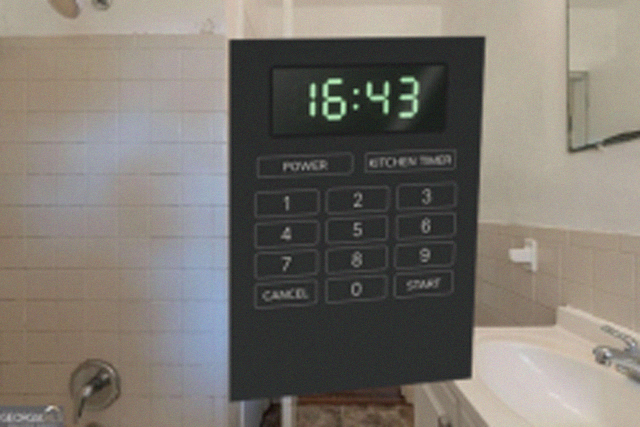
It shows 16,43
